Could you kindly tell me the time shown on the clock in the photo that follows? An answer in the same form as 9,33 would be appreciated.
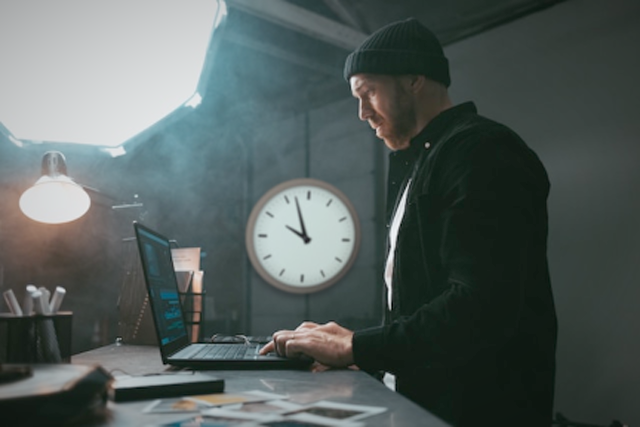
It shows 9,57
